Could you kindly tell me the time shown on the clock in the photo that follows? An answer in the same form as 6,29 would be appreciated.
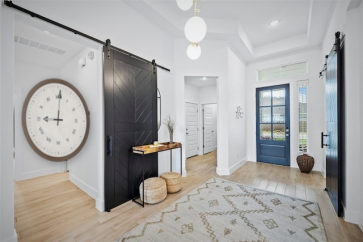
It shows 9,01
